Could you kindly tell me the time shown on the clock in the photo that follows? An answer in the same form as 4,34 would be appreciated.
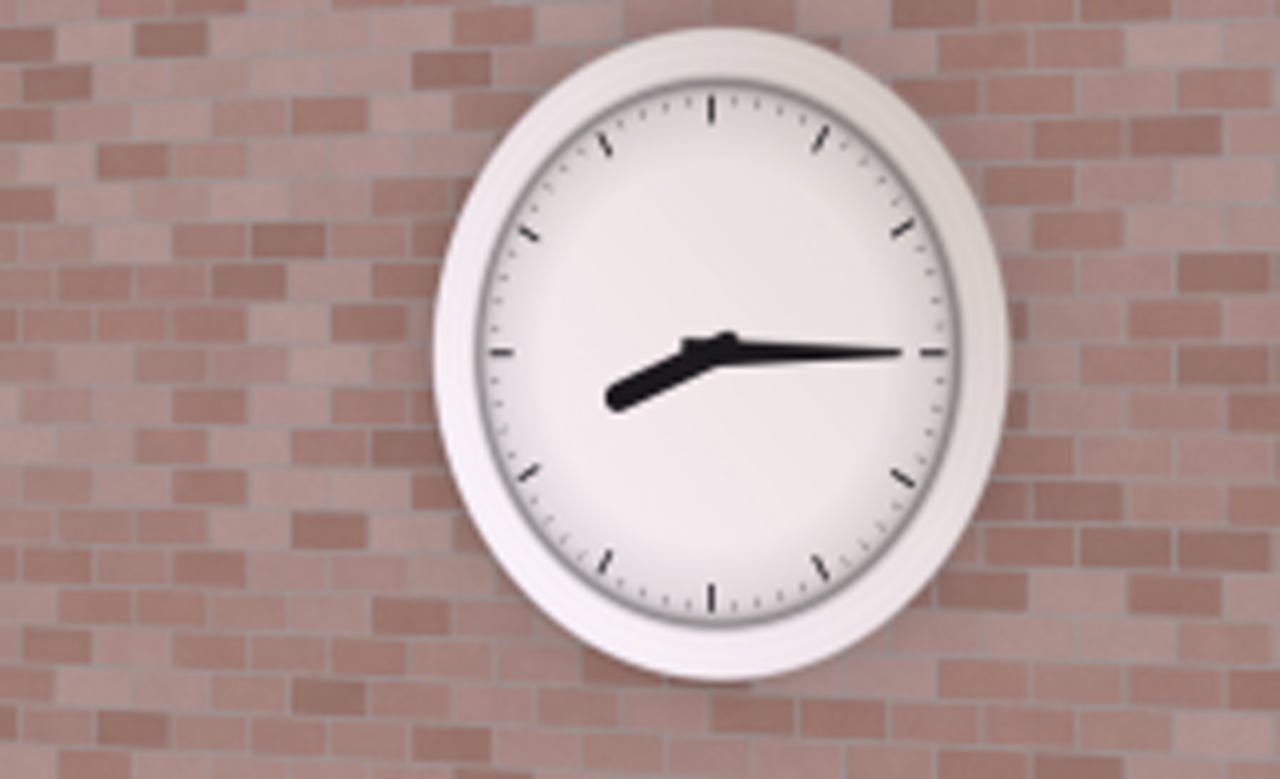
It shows 8,15
